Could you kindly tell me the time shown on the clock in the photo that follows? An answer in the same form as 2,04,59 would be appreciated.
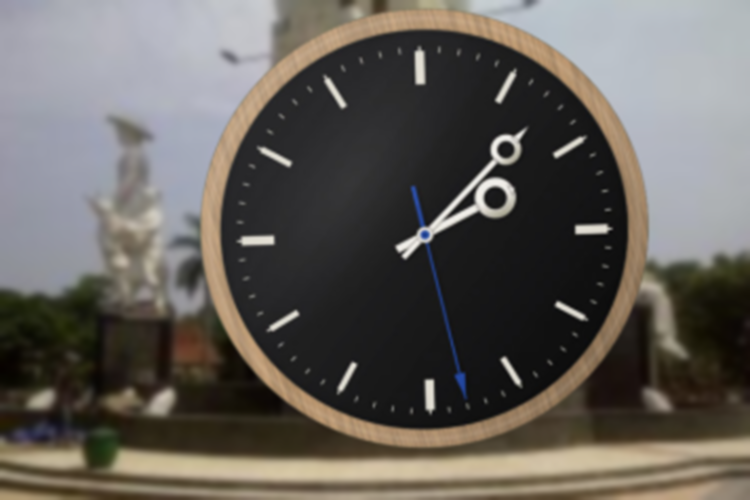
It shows 2,07,28
